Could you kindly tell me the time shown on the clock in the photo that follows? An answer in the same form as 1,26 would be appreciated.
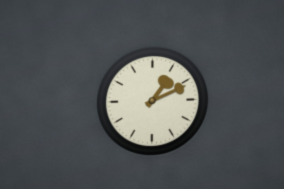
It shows 1,11
